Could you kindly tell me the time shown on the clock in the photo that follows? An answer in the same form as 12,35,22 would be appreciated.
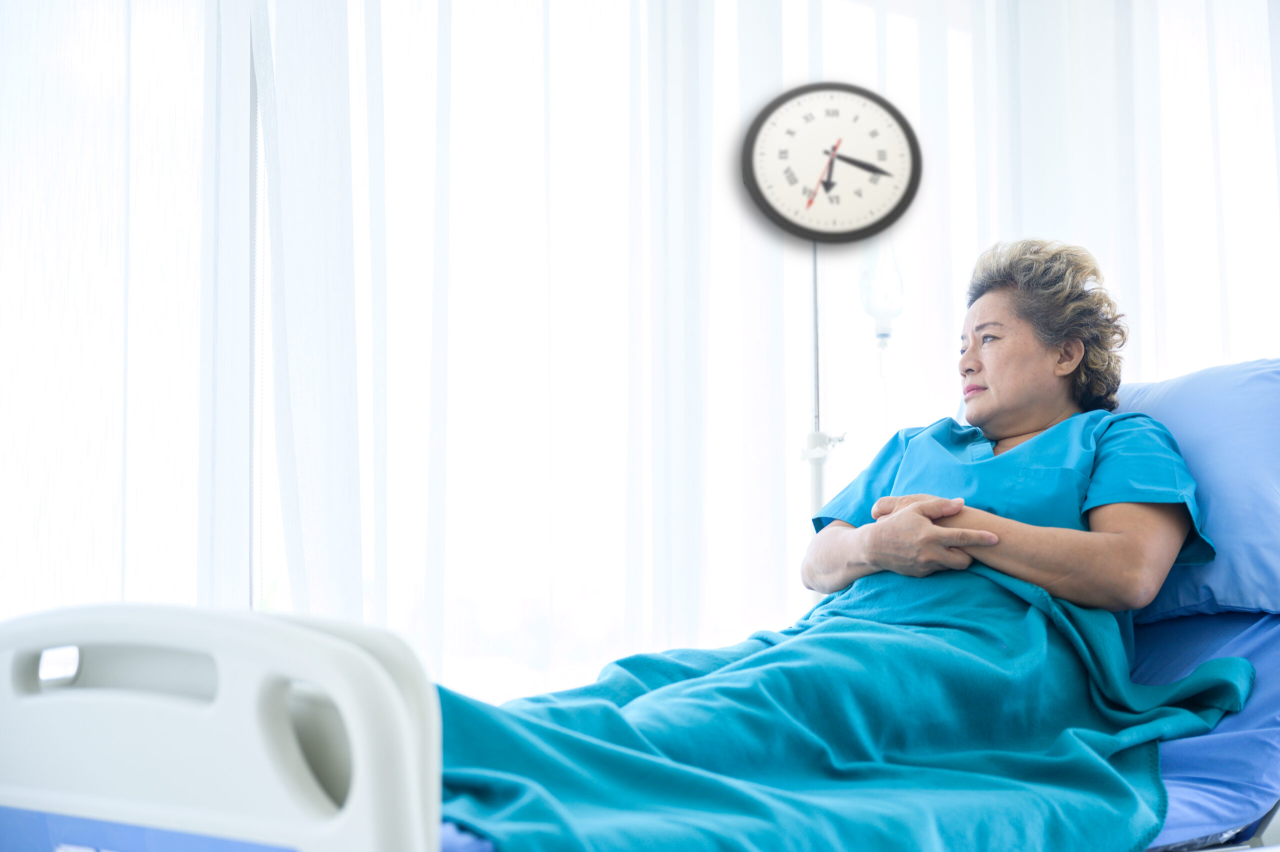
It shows 6,18,34
